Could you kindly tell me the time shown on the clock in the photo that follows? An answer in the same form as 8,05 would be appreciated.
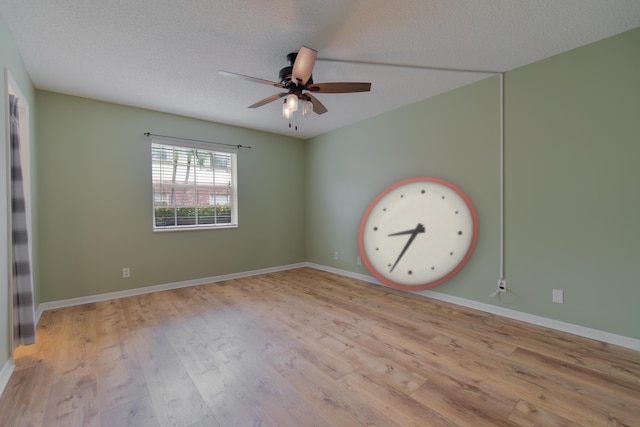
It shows 8,34
